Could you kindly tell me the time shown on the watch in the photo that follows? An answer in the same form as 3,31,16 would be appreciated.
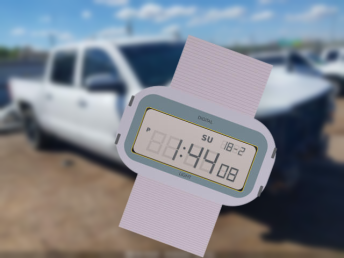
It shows 1,44,08
